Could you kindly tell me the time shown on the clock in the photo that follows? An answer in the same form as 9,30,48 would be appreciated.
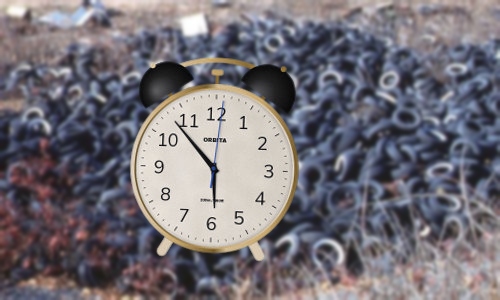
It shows 5,53,01
